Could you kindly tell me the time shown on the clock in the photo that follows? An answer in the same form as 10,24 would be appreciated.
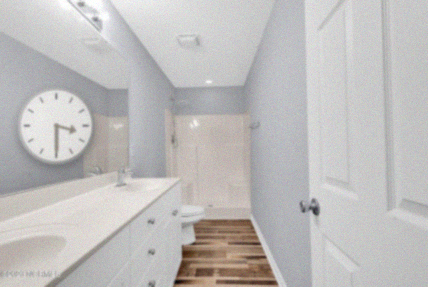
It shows 3,30
